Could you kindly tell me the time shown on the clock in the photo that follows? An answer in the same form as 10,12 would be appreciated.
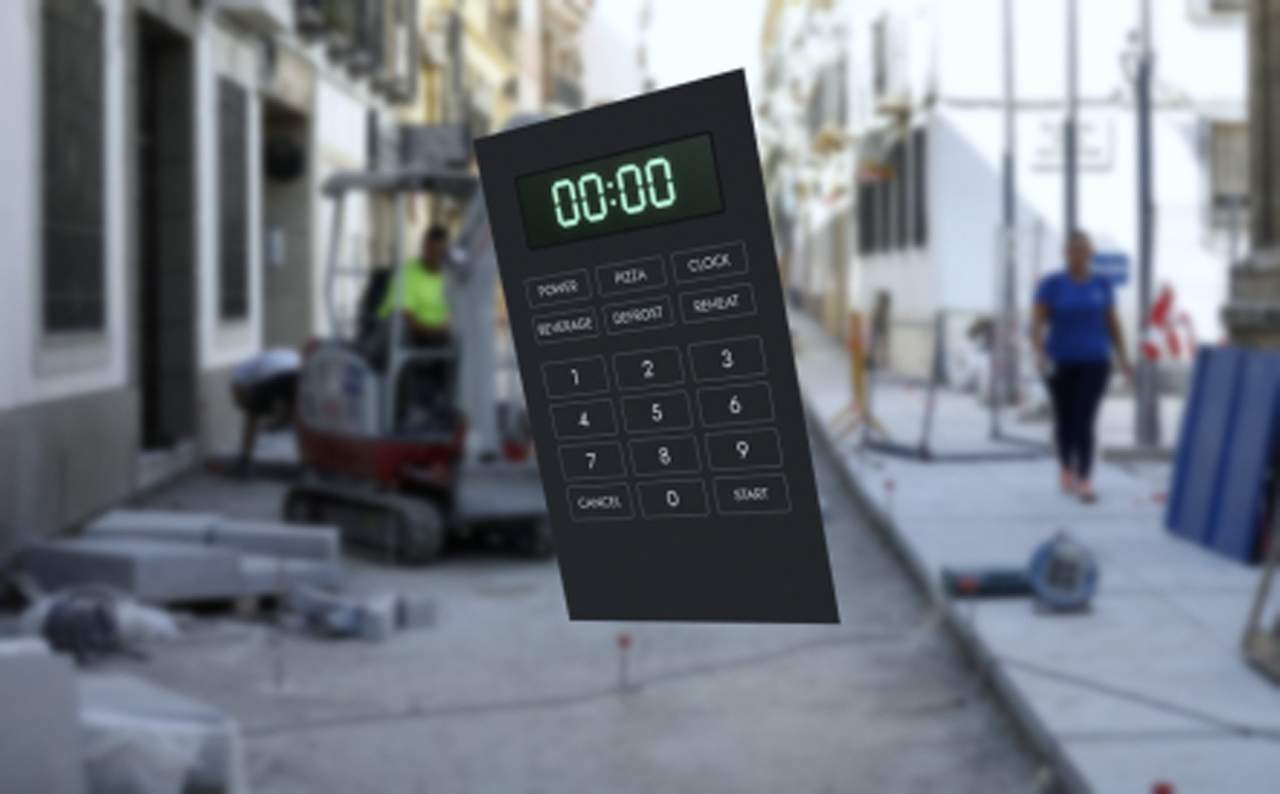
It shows 0,00
